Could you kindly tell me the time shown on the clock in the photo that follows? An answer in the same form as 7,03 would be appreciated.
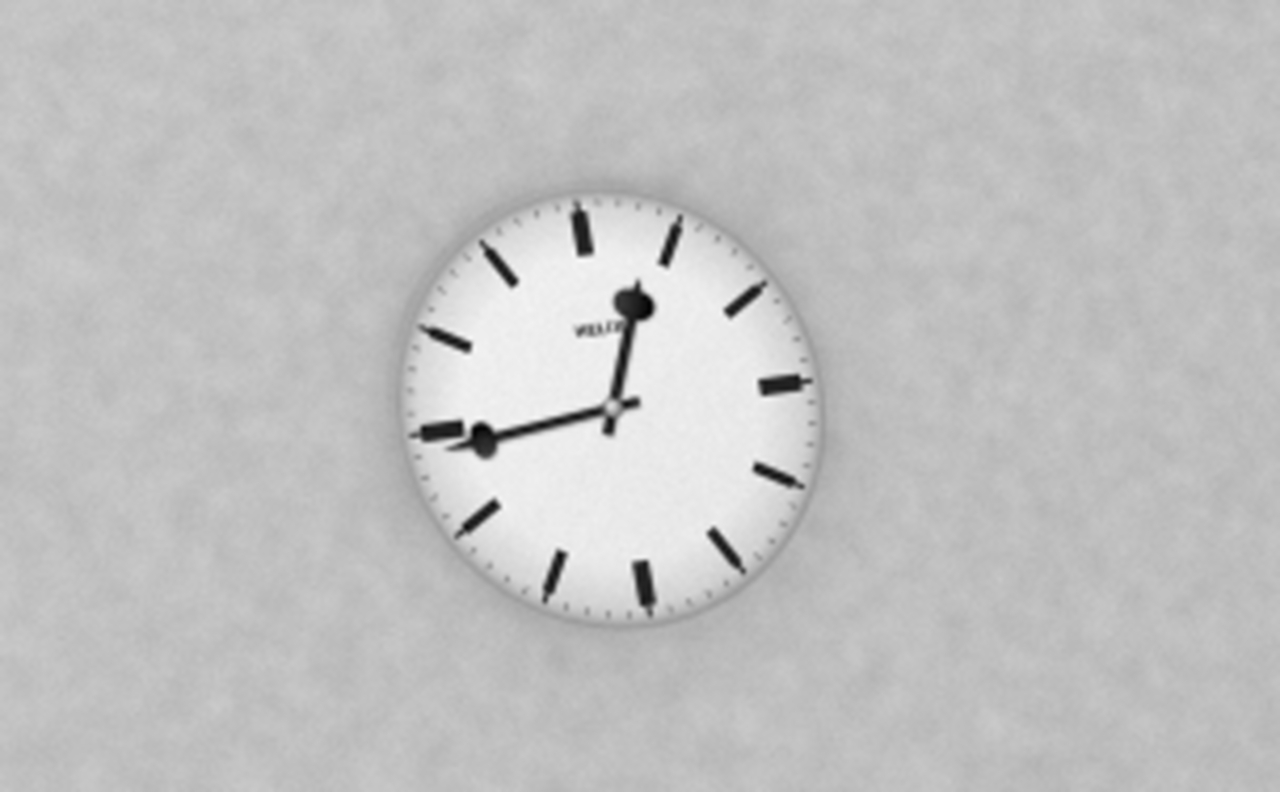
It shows 12,44
